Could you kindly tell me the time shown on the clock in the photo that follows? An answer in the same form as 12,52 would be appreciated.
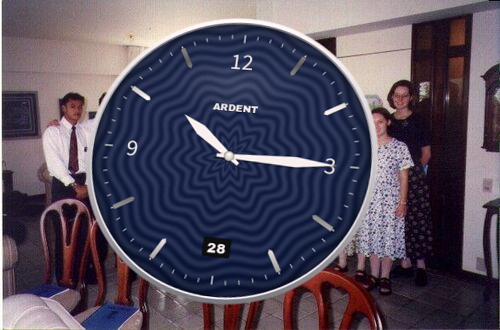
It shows 10,15
